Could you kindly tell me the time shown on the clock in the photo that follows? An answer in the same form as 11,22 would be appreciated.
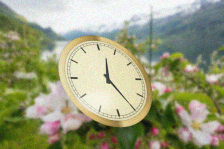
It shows 12,25
